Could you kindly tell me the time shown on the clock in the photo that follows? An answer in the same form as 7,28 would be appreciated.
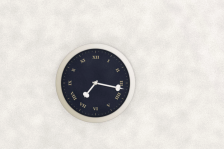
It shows 7,17
